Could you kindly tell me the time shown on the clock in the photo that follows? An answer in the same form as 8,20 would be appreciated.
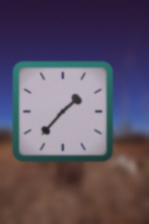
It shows 1,37
